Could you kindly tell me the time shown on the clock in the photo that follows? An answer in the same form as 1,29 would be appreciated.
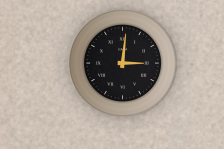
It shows 3,01
